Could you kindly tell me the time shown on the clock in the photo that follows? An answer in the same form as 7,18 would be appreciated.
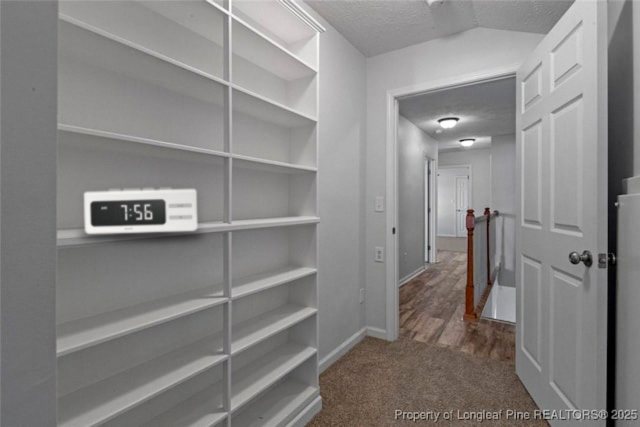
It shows 7,56
